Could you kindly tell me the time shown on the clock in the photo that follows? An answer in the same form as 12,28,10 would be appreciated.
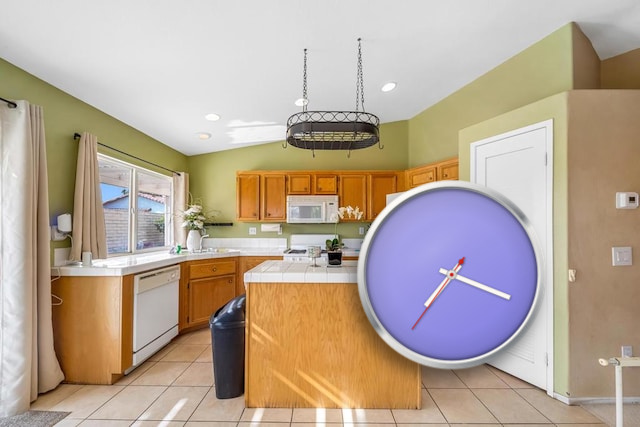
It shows 7,18,36
